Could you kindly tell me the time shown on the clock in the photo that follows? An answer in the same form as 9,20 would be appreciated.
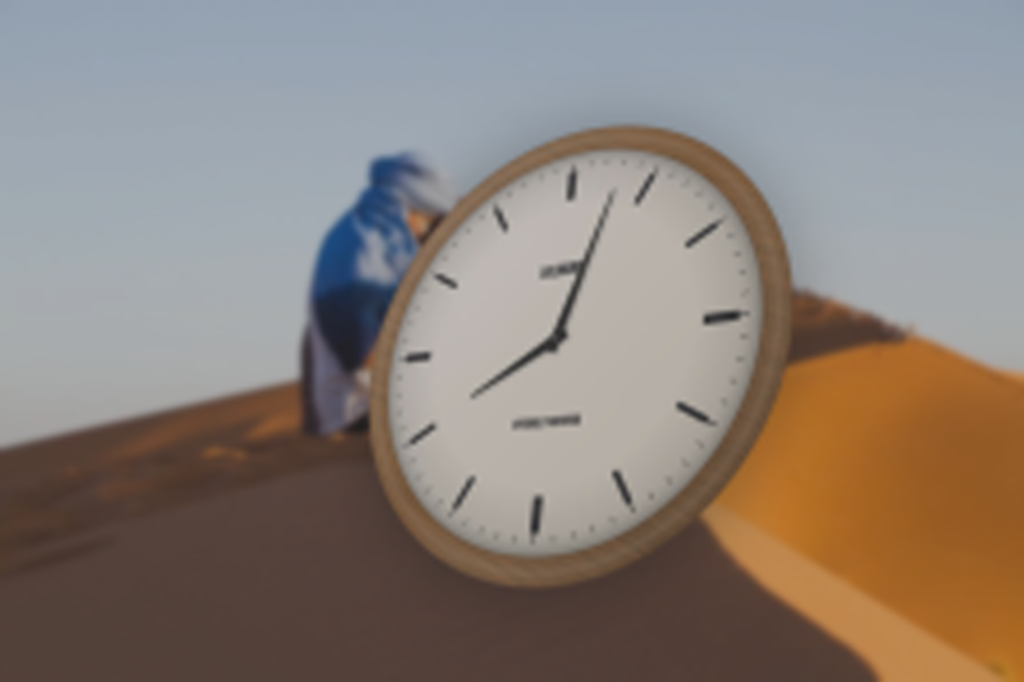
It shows 8,03
